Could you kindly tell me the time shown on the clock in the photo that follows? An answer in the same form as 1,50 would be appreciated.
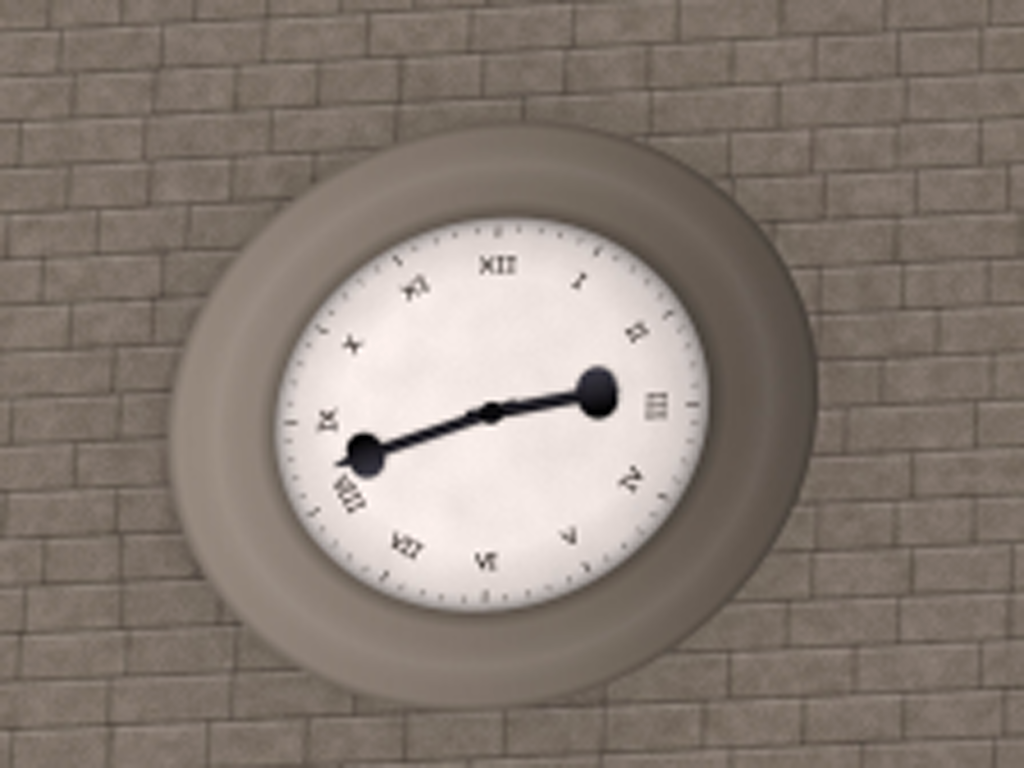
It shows 2,42
